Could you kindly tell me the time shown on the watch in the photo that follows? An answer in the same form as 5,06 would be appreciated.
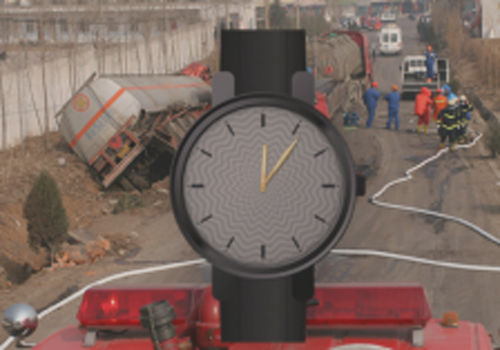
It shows 12,06
